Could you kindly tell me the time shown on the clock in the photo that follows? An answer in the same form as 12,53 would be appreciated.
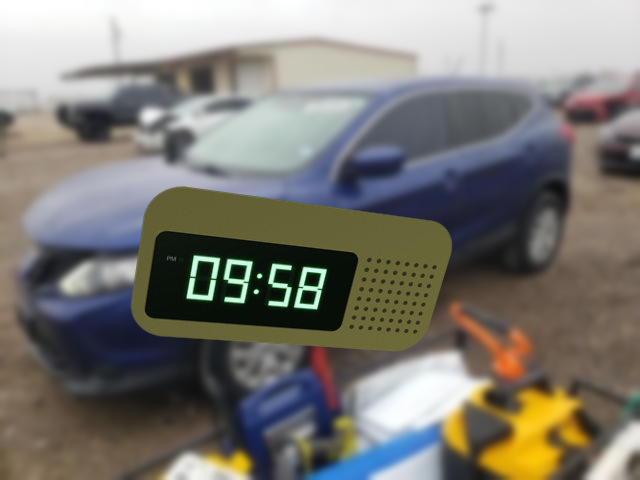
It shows 9,58
